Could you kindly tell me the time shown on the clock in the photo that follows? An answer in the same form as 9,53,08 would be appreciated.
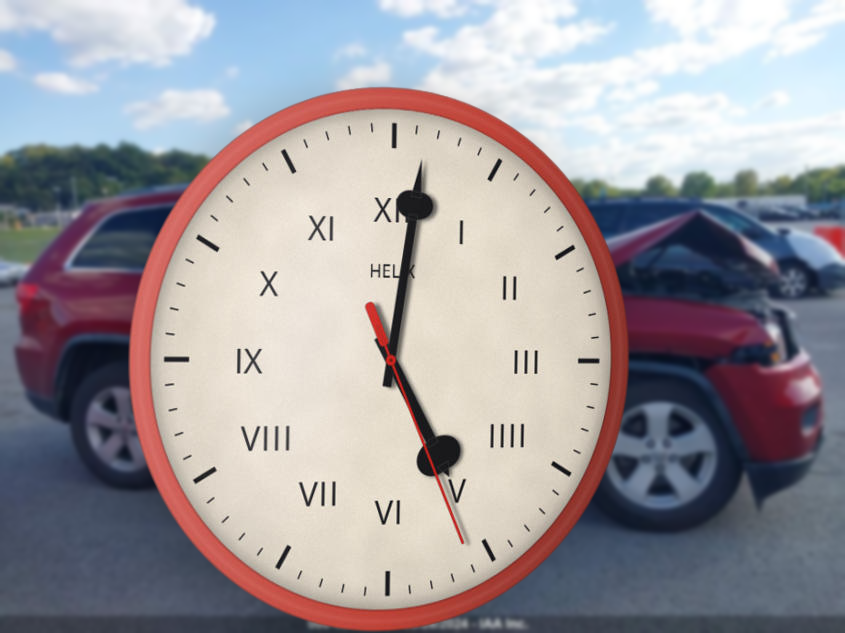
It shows 5,01,26
